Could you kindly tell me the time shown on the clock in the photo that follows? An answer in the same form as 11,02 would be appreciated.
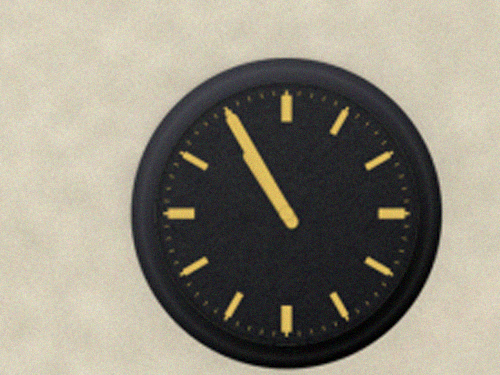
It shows 10,55
